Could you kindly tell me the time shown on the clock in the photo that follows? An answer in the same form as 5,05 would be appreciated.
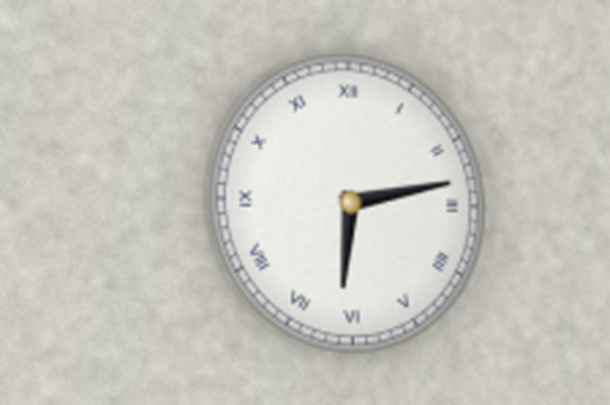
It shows 6,13
